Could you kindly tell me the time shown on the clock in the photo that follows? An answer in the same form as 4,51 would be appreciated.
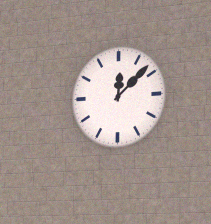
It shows 12,08
